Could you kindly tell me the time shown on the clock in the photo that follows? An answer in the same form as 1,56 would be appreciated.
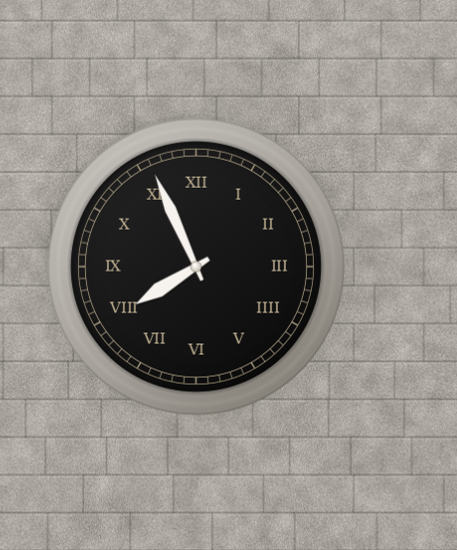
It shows 7,56
